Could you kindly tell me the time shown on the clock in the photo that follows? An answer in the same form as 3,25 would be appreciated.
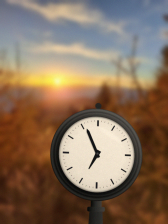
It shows 6,56
